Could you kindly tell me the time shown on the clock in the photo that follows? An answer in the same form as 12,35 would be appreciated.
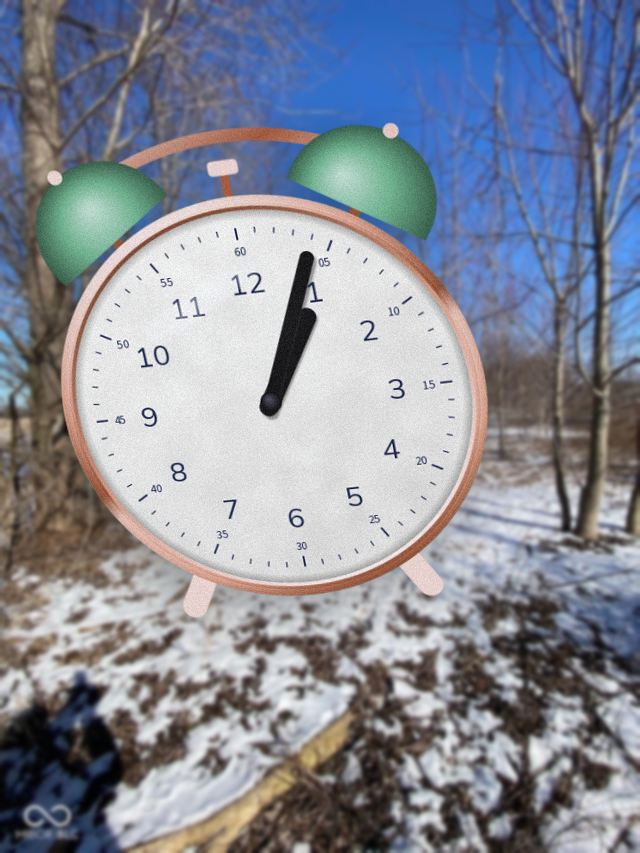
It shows 1,04
